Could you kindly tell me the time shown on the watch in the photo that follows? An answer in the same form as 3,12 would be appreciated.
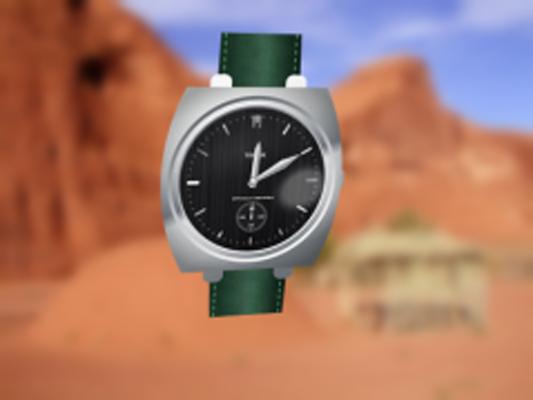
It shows 12,10
